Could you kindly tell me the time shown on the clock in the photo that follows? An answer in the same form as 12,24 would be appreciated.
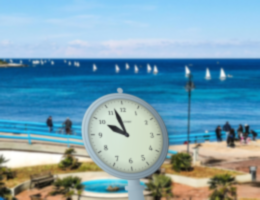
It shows 9,57
